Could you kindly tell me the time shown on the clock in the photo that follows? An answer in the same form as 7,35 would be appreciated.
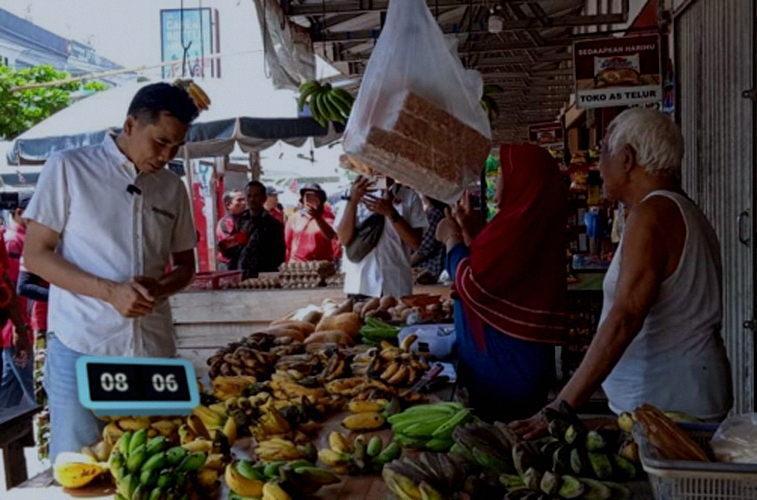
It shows 8,06
